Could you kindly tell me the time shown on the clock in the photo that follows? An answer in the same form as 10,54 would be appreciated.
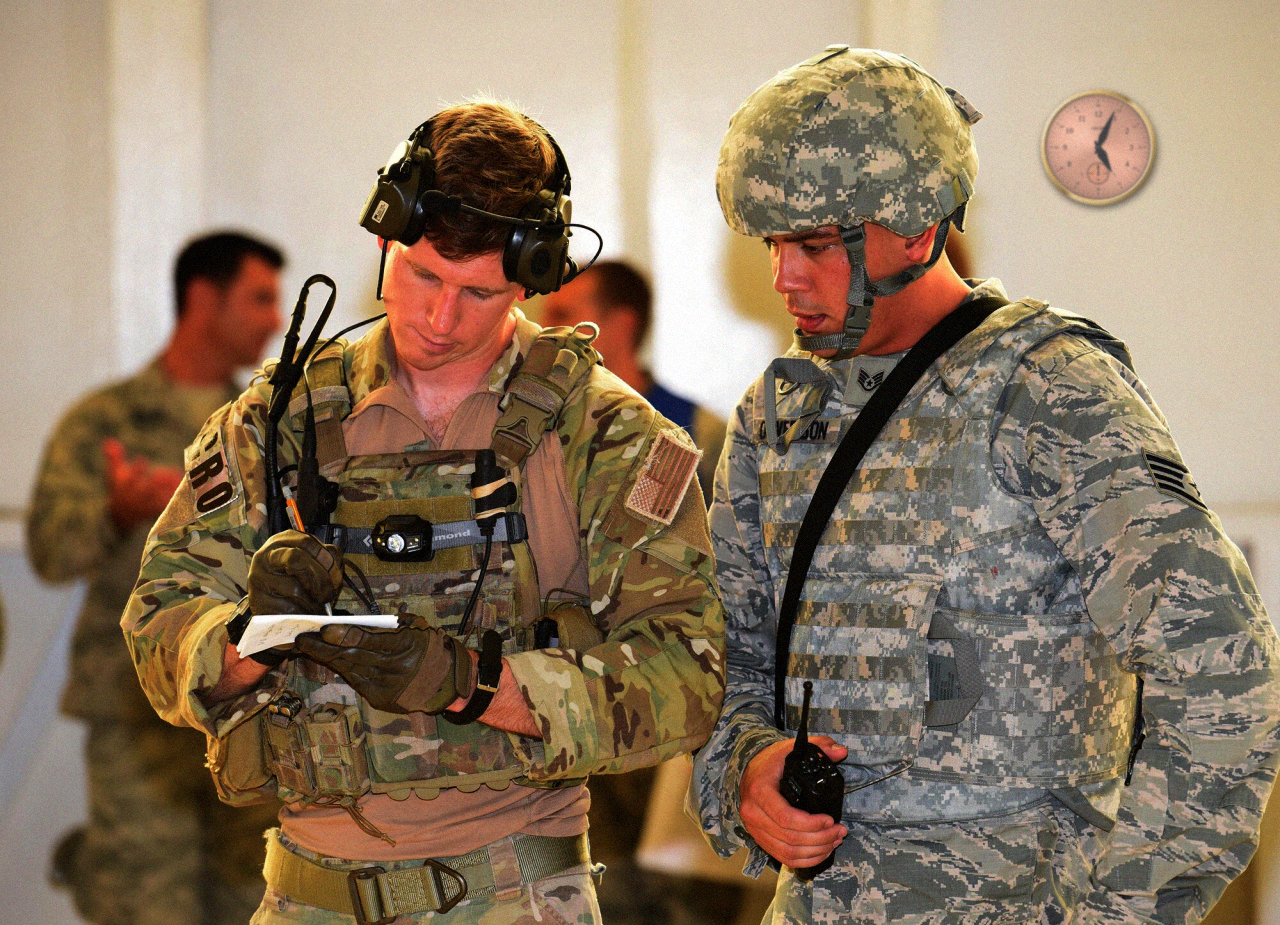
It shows 5,04
